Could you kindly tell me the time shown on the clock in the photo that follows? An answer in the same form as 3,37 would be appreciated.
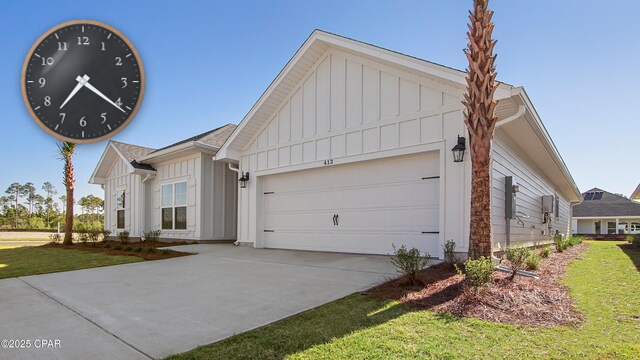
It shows 7,21
